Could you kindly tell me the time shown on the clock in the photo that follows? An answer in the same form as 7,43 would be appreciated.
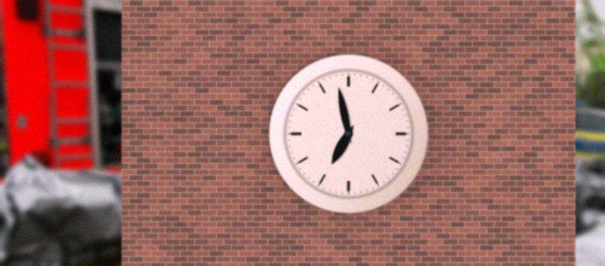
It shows 6,58
